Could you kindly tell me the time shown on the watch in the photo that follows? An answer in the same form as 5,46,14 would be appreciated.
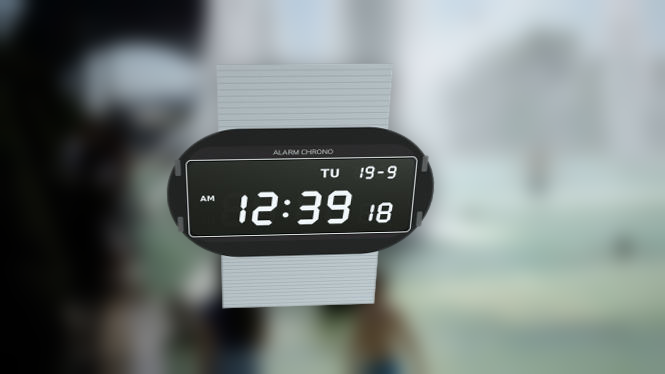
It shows 12,39,18
